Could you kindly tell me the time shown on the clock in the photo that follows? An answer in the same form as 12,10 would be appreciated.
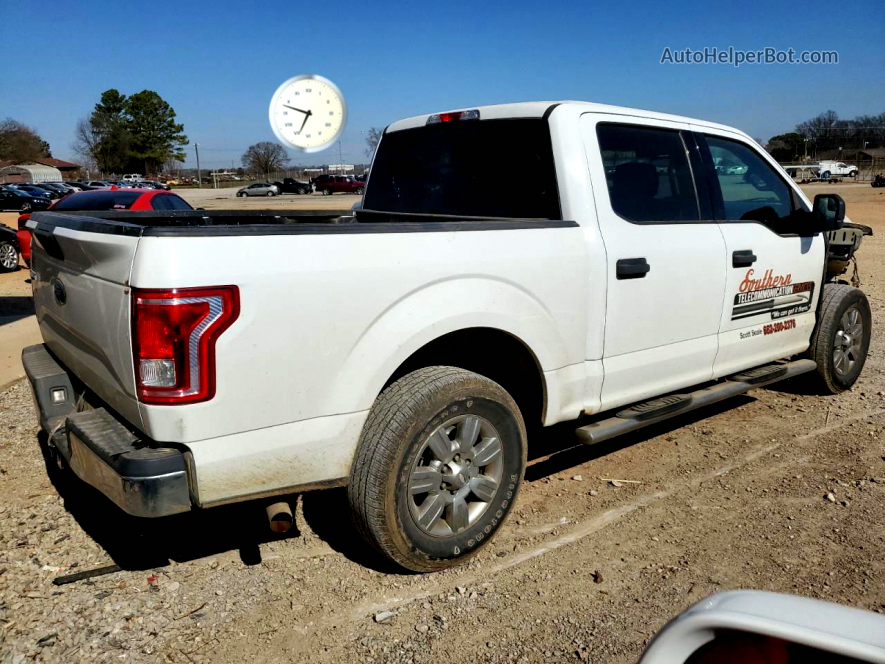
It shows 6,48
